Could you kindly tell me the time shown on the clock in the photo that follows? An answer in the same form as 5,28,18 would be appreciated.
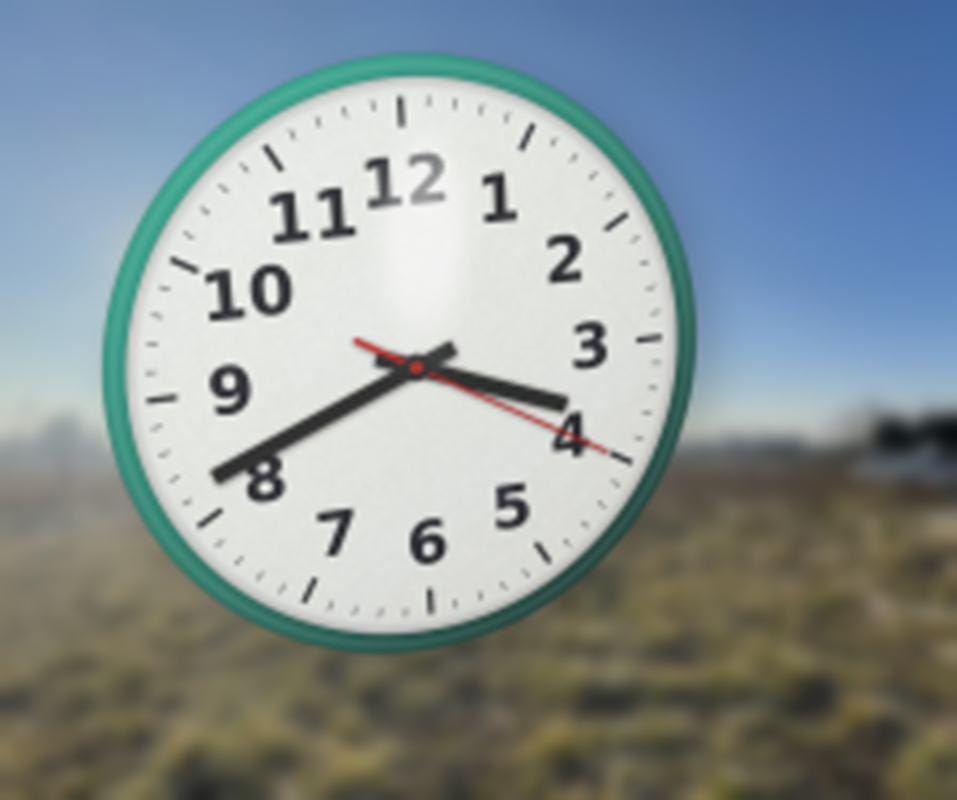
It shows 3,41,20
